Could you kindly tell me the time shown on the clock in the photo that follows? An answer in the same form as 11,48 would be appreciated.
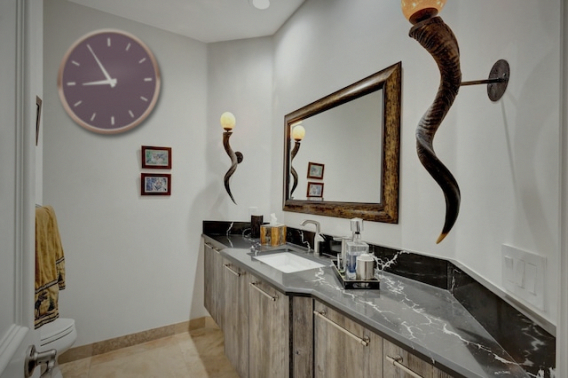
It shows 8,55
